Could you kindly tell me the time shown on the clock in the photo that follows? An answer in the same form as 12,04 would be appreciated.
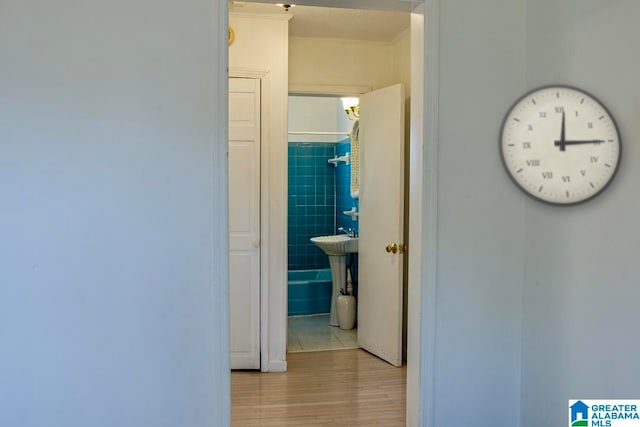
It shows 12,15
